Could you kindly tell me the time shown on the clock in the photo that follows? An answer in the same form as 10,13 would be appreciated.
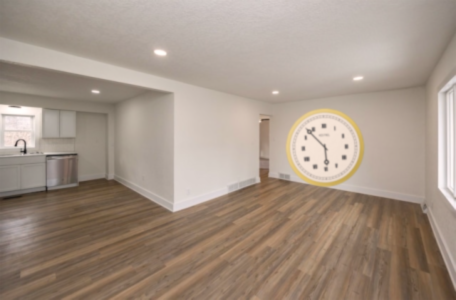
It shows 5,53
